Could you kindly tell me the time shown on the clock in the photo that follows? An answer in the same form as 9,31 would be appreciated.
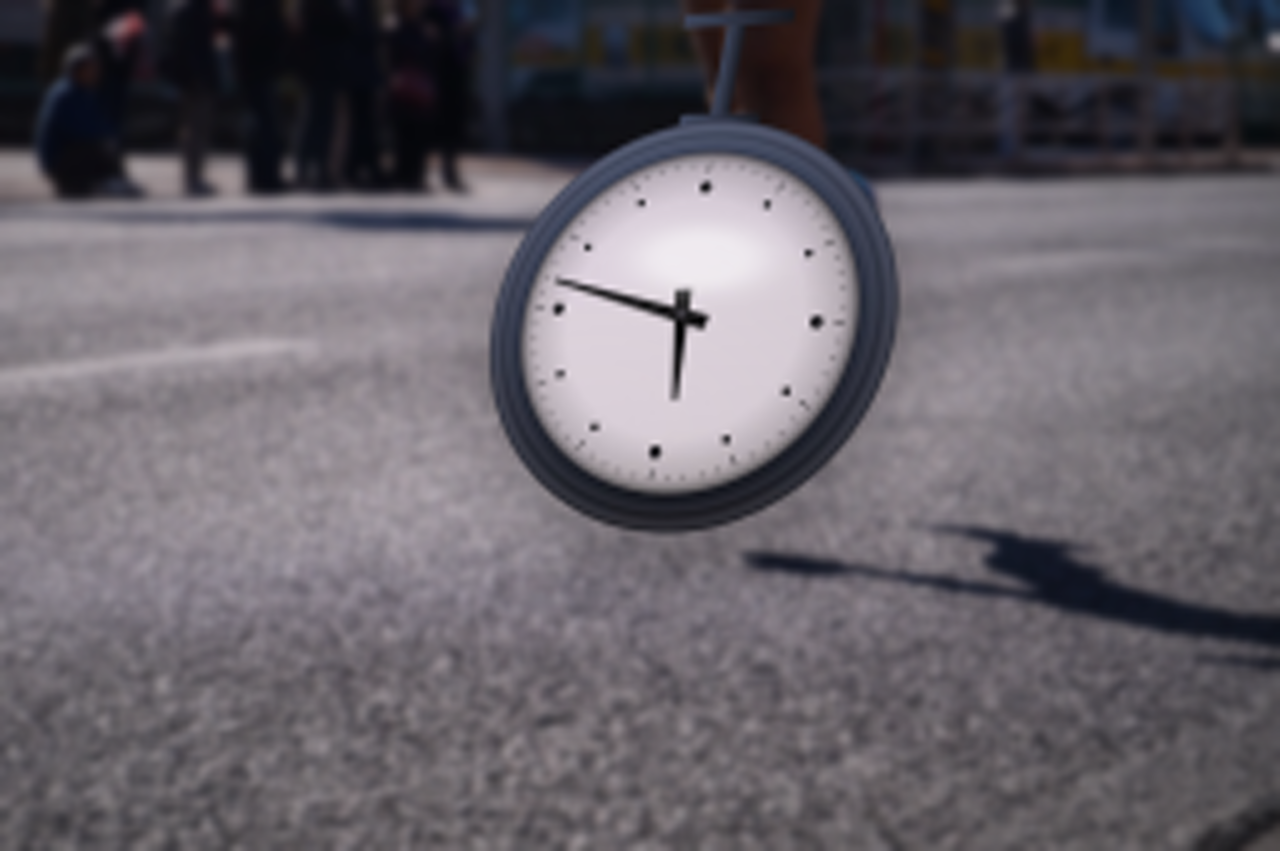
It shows 5,47
